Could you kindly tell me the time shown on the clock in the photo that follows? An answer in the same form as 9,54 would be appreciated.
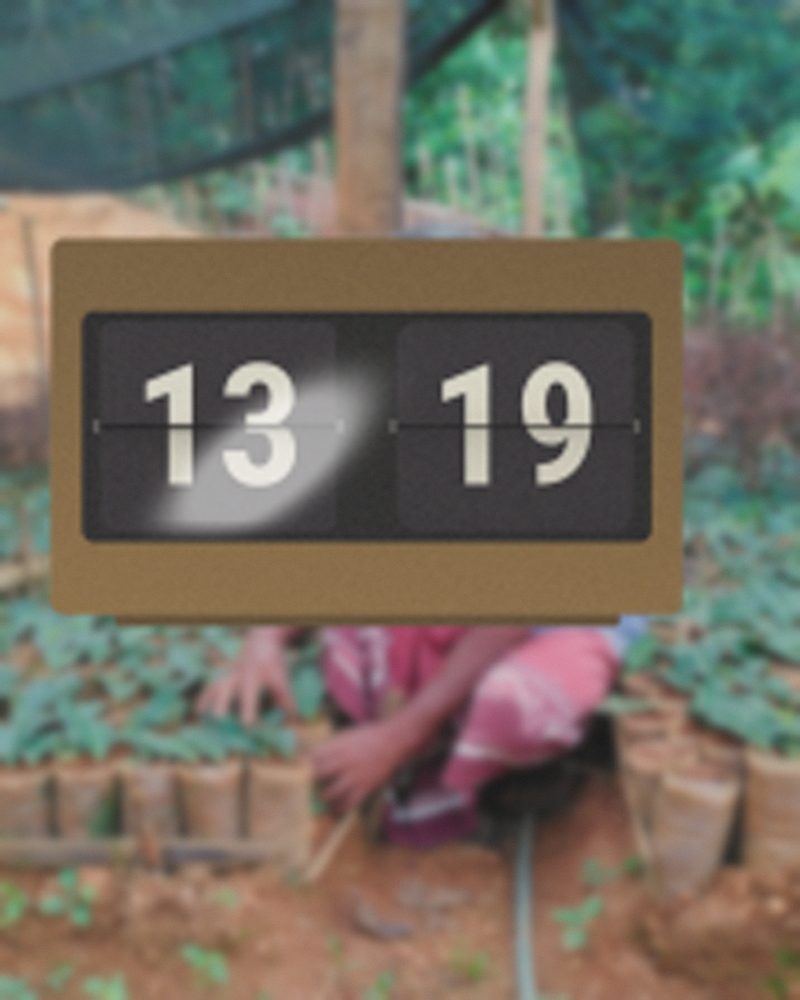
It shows 13,19
